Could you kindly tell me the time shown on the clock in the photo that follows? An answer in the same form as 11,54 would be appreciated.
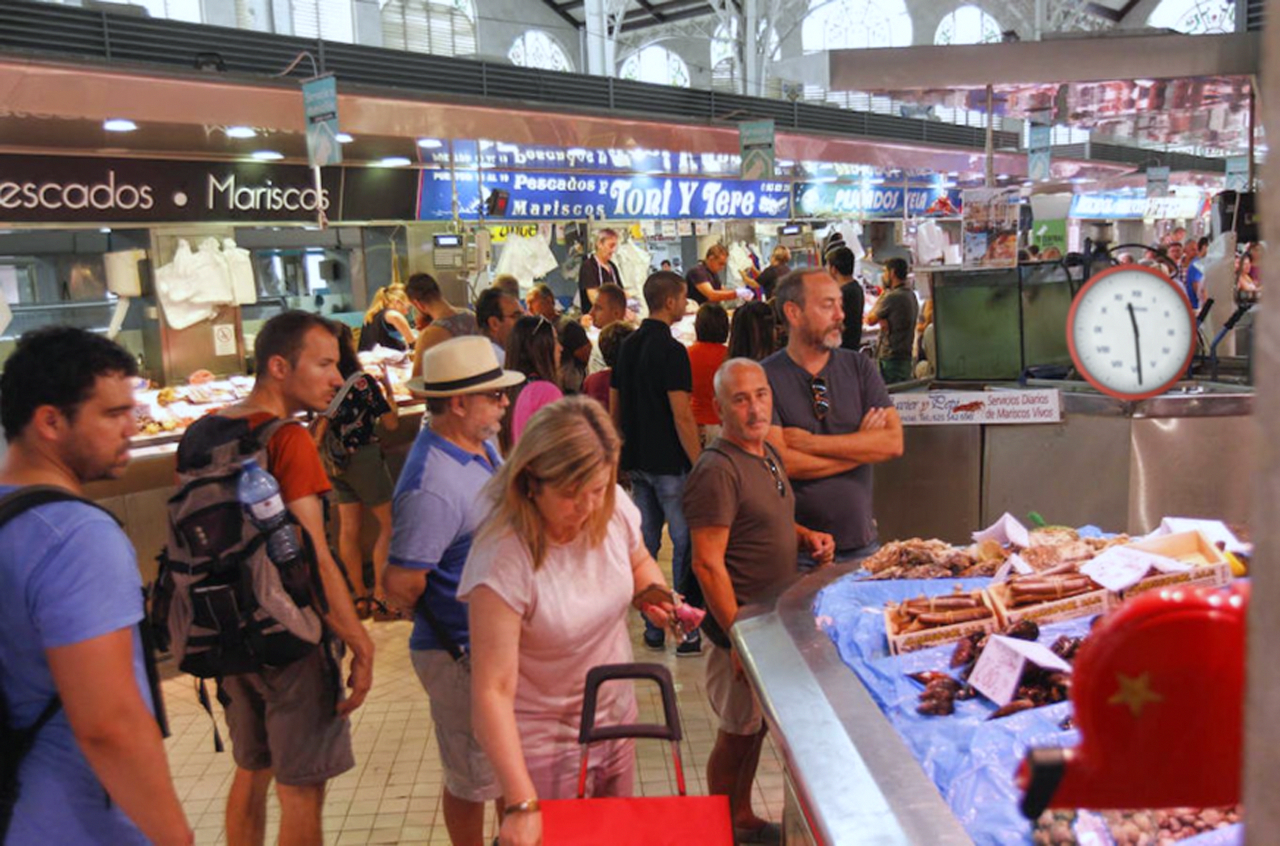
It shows 11,29
